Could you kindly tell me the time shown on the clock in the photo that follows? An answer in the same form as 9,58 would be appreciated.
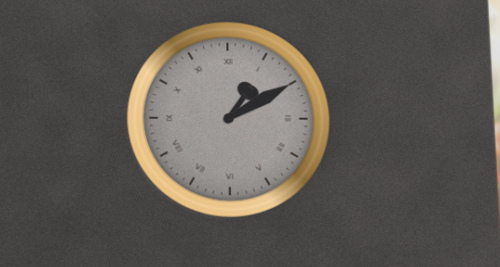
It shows 1,10
